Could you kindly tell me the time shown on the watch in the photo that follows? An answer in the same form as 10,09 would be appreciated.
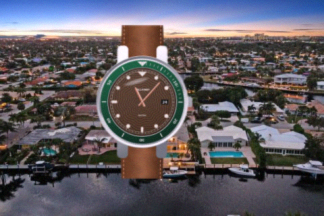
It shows 11,07
